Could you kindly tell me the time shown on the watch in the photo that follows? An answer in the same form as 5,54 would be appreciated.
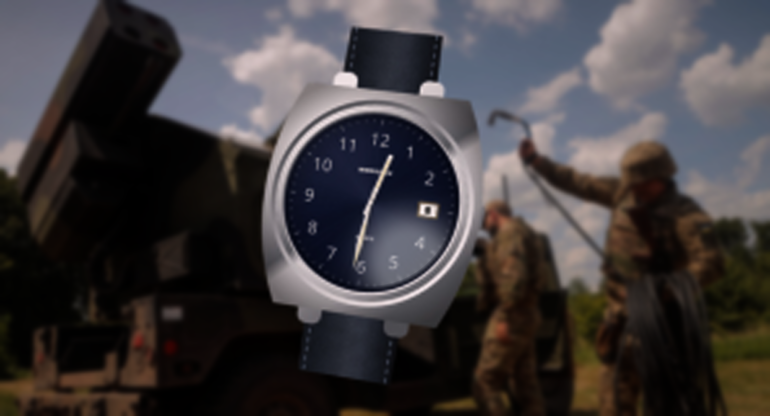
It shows 12,31
